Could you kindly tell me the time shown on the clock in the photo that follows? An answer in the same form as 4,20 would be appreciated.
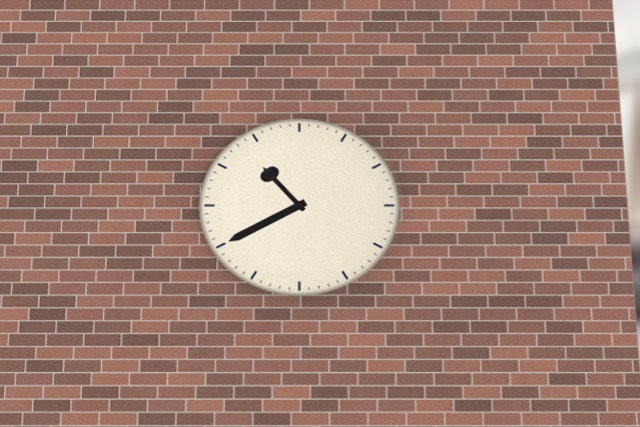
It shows 10,40
